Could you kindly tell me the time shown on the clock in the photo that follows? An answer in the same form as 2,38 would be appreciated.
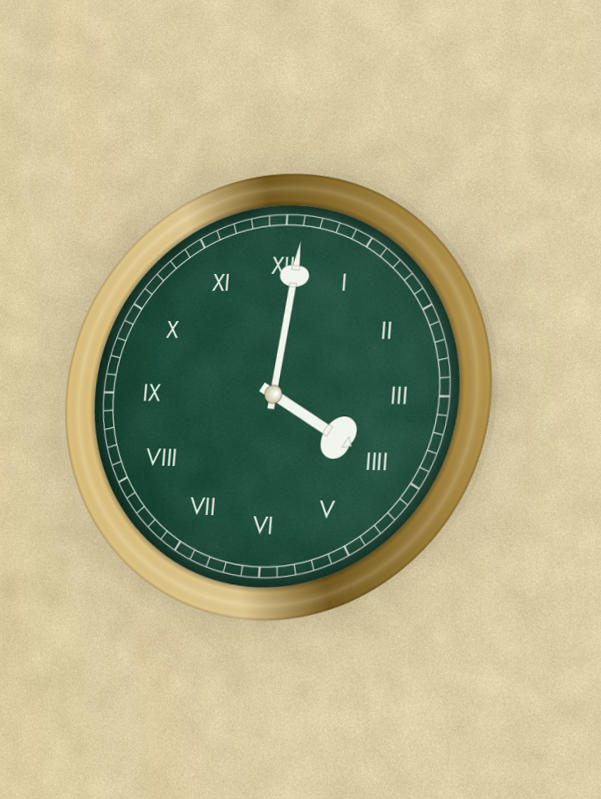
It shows 4,01
